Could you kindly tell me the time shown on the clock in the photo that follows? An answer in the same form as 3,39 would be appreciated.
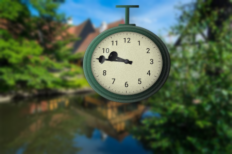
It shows 9,46
